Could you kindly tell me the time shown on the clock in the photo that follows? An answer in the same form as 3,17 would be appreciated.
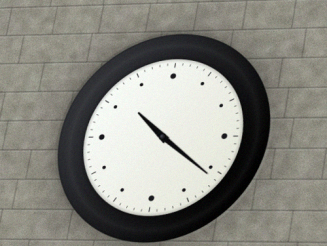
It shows 10,21
